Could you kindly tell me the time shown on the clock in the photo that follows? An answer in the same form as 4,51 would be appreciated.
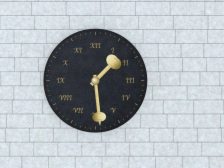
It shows 1,29
